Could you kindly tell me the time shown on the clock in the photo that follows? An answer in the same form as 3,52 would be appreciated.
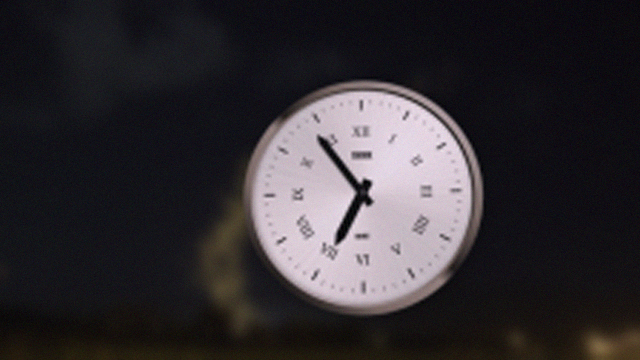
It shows 6,54
